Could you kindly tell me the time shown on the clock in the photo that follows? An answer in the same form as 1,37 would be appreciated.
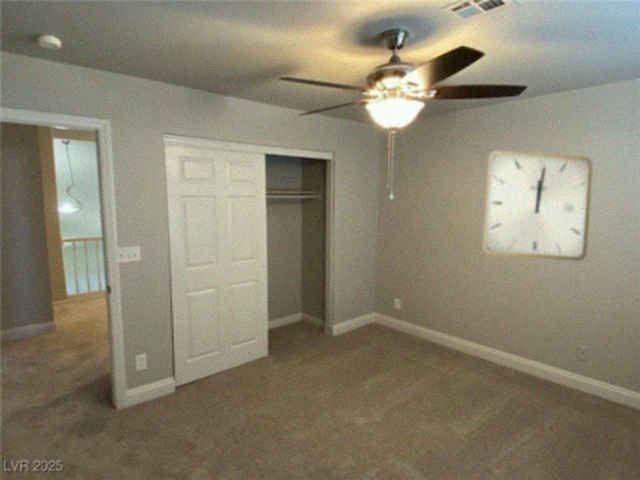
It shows 12,01
